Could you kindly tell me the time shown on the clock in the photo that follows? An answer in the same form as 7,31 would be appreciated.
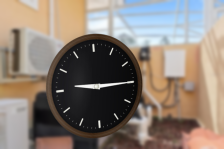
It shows 9,15
